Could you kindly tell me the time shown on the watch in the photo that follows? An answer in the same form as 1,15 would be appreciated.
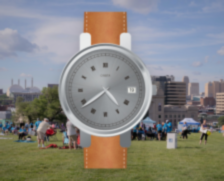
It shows 4,39
